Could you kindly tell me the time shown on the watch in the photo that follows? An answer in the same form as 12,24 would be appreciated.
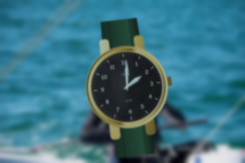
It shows 2,01
